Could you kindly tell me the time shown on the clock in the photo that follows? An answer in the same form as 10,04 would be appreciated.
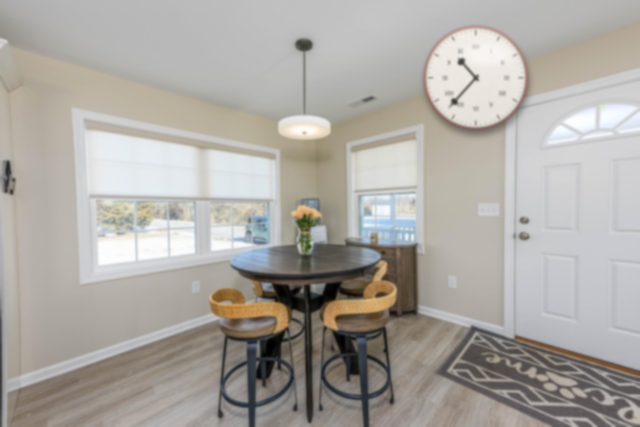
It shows 10,37
